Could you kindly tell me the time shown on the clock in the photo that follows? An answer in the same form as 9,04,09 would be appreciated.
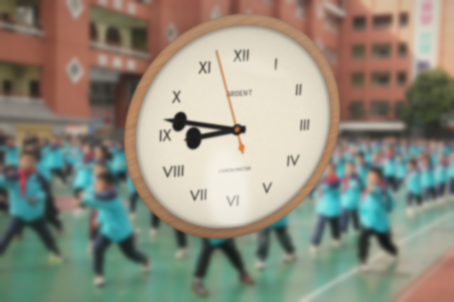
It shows 8,46,57
